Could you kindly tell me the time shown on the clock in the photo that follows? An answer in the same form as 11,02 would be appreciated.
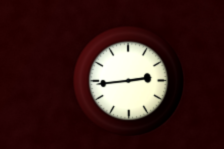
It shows 2,44
